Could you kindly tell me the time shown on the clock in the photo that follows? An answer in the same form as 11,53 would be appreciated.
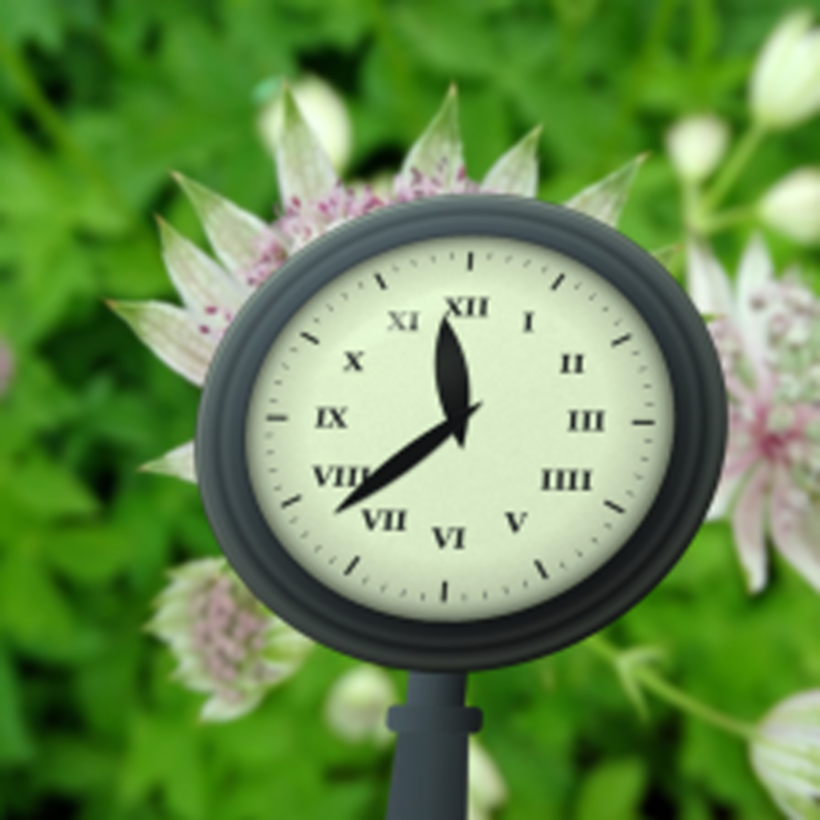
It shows 11,38
